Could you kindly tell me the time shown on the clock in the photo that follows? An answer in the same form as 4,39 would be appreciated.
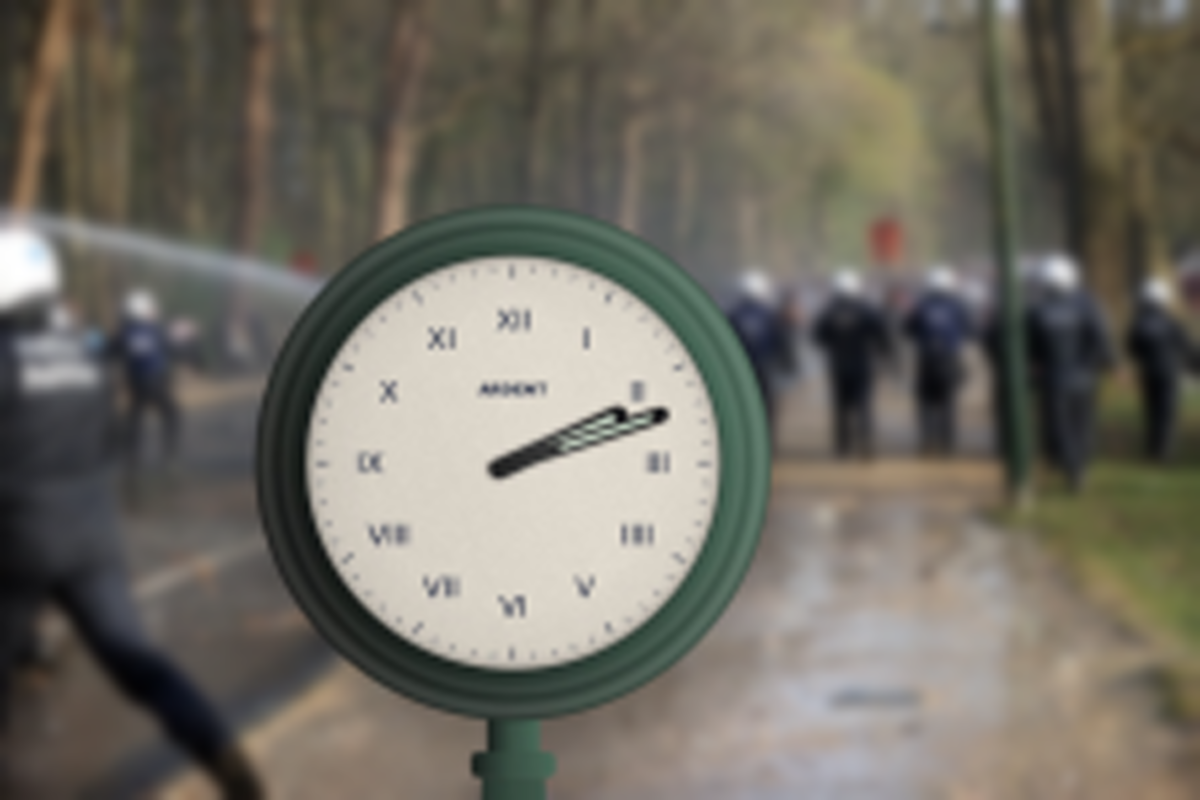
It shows 2,12
